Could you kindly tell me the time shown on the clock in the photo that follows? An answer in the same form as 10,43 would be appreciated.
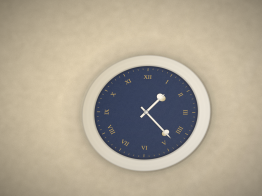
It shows 1,23
